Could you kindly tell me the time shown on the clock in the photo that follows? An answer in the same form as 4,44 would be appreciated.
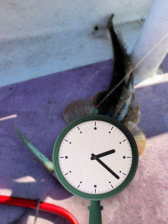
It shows 2,22
